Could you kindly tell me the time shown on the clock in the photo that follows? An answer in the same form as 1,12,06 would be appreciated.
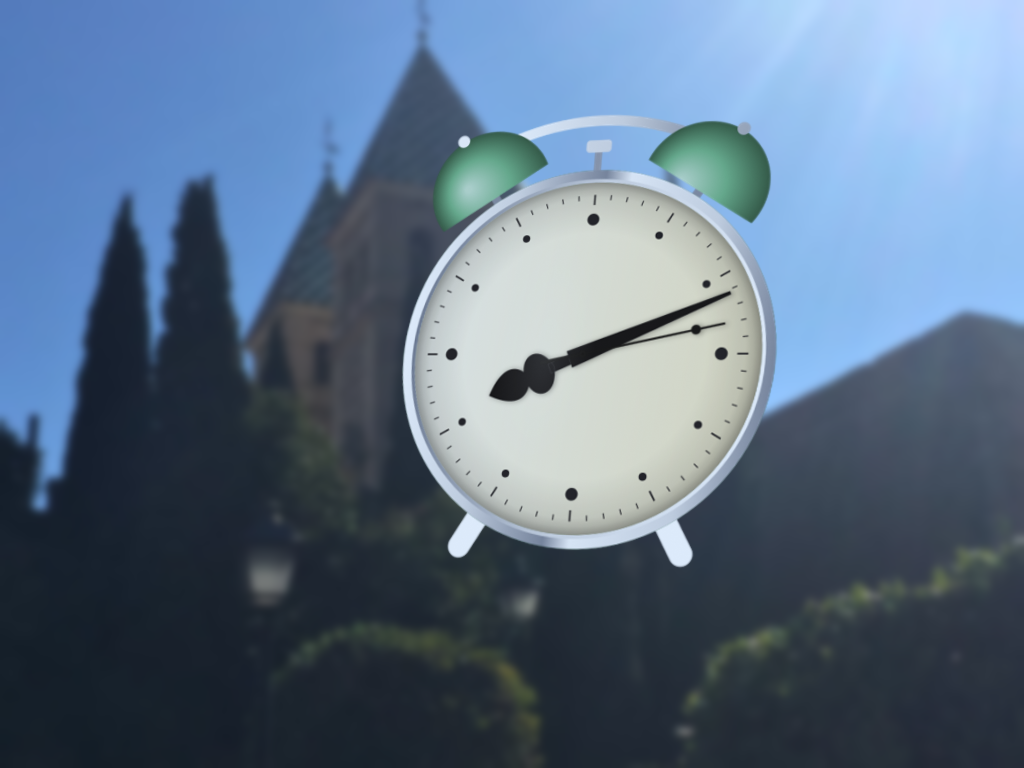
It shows 8,11,13
